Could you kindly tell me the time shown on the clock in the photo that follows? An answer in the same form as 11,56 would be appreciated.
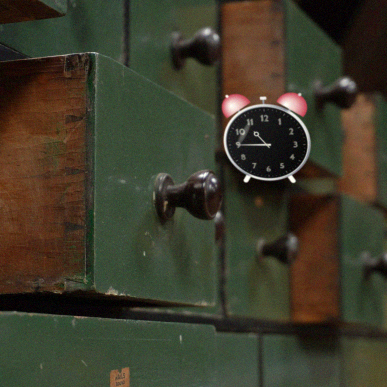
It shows 10,45
